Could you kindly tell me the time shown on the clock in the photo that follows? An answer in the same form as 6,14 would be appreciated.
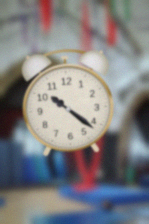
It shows 10,22
